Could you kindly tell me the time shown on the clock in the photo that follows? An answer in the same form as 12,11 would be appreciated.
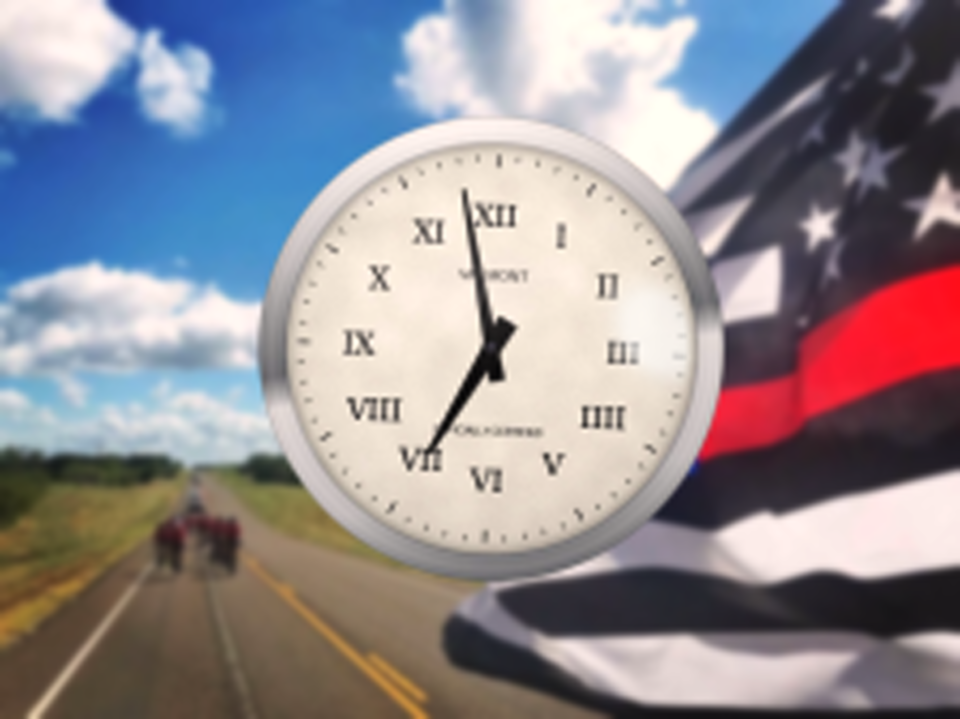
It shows 6,58
